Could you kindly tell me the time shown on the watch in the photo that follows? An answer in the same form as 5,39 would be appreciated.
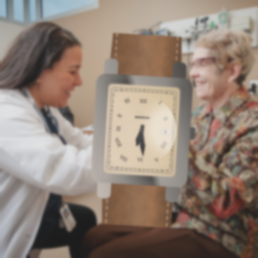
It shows 6,29
